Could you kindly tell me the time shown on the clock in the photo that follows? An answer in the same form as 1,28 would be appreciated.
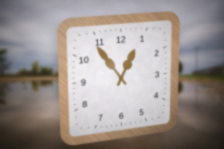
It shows 12,54
